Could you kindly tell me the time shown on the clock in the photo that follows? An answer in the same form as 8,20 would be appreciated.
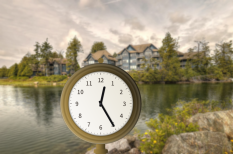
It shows 12,25
